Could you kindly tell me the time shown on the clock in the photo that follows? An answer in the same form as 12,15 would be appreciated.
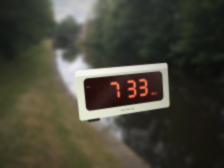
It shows 7,33
